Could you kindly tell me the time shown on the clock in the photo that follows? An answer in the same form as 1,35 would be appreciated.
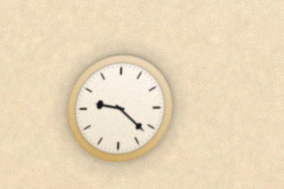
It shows 9,22
